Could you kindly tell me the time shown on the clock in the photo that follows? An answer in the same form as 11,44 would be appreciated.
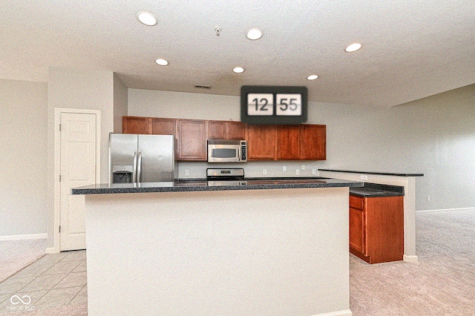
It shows 12,55
